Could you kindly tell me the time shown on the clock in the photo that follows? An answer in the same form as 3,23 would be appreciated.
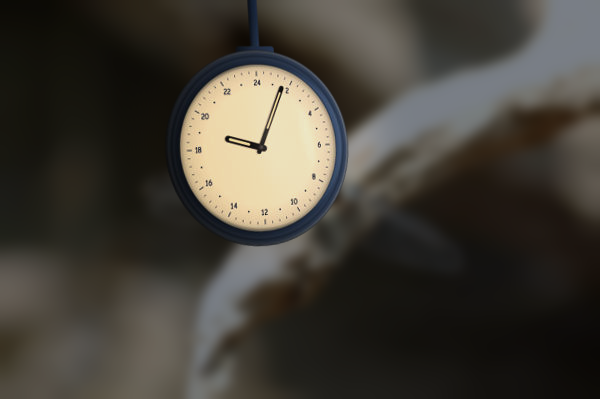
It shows 19,04
